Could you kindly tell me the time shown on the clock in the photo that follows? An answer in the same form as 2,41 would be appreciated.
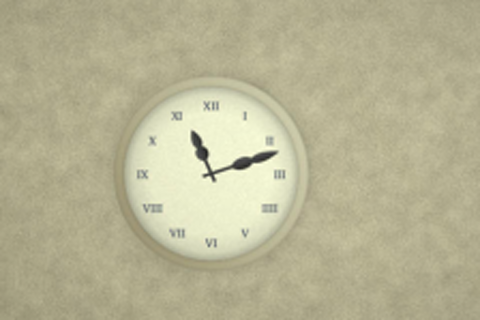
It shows 11,12
